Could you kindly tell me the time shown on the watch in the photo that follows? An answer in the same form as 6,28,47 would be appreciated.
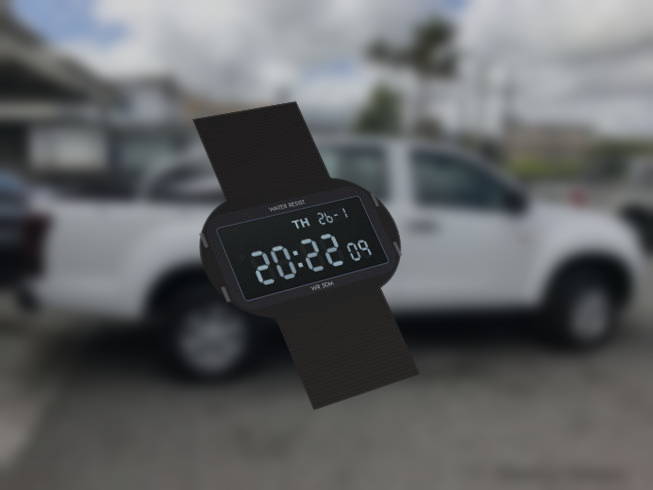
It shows 20,22,09
